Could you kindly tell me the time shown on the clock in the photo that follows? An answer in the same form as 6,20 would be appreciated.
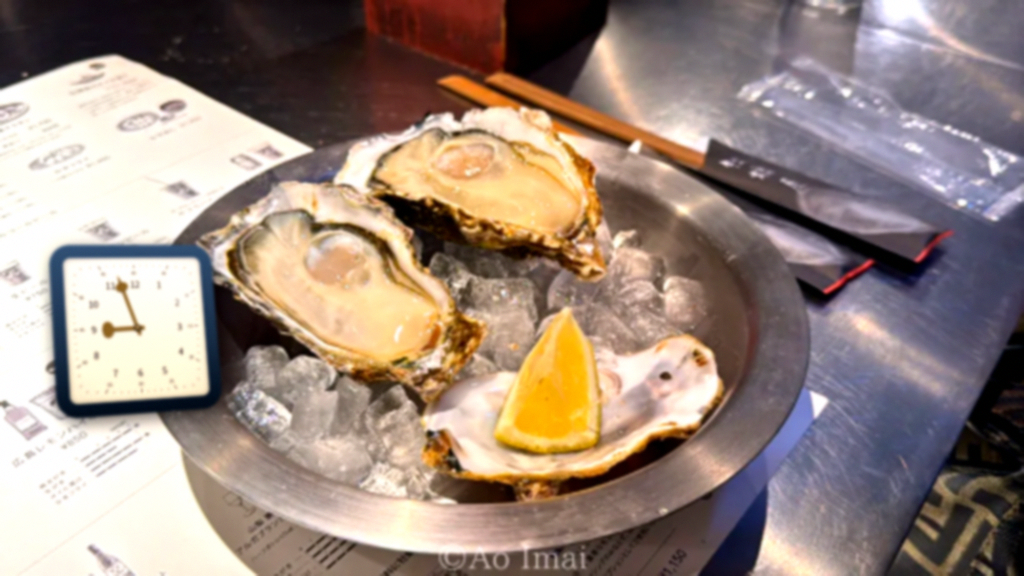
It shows 8,57
